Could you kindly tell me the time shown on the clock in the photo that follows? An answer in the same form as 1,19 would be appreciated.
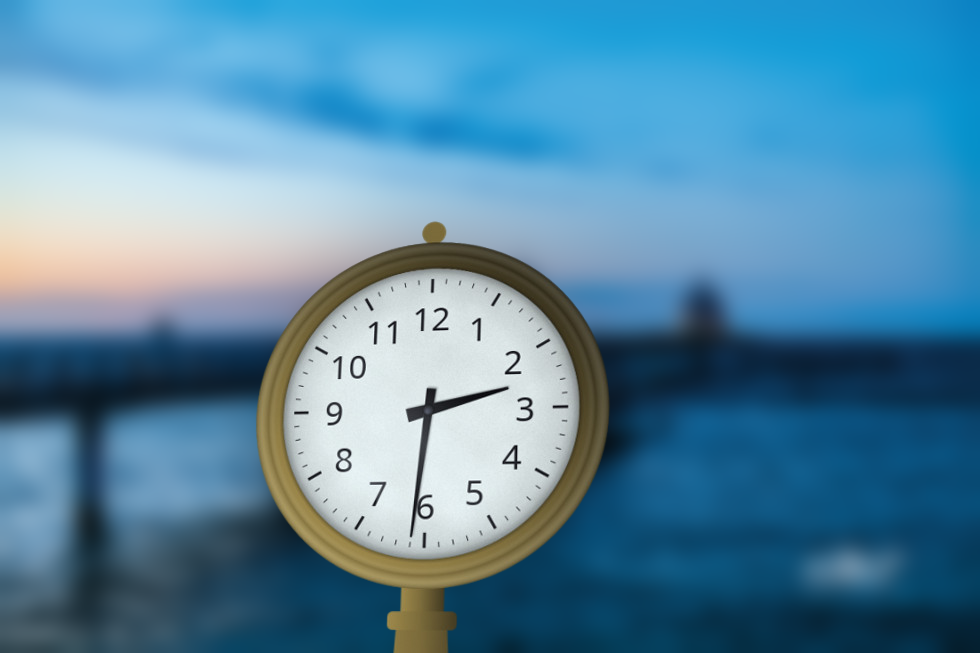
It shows 2,31
